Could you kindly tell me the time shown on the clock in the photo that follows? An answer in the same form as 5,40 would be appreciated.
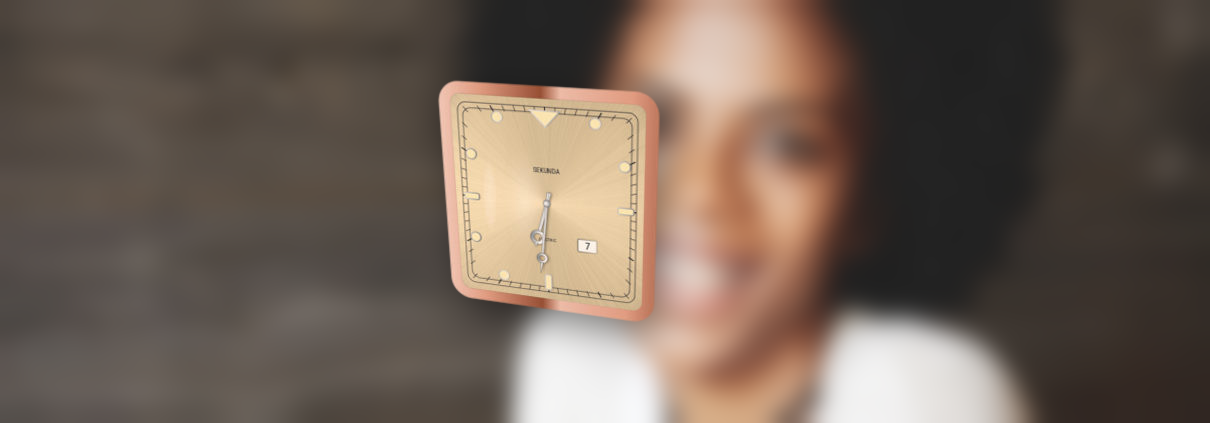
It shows 6,31
